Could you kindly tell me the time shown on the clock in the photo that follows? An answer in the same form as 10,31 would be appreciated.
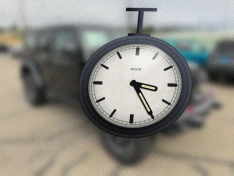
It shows 3,25
